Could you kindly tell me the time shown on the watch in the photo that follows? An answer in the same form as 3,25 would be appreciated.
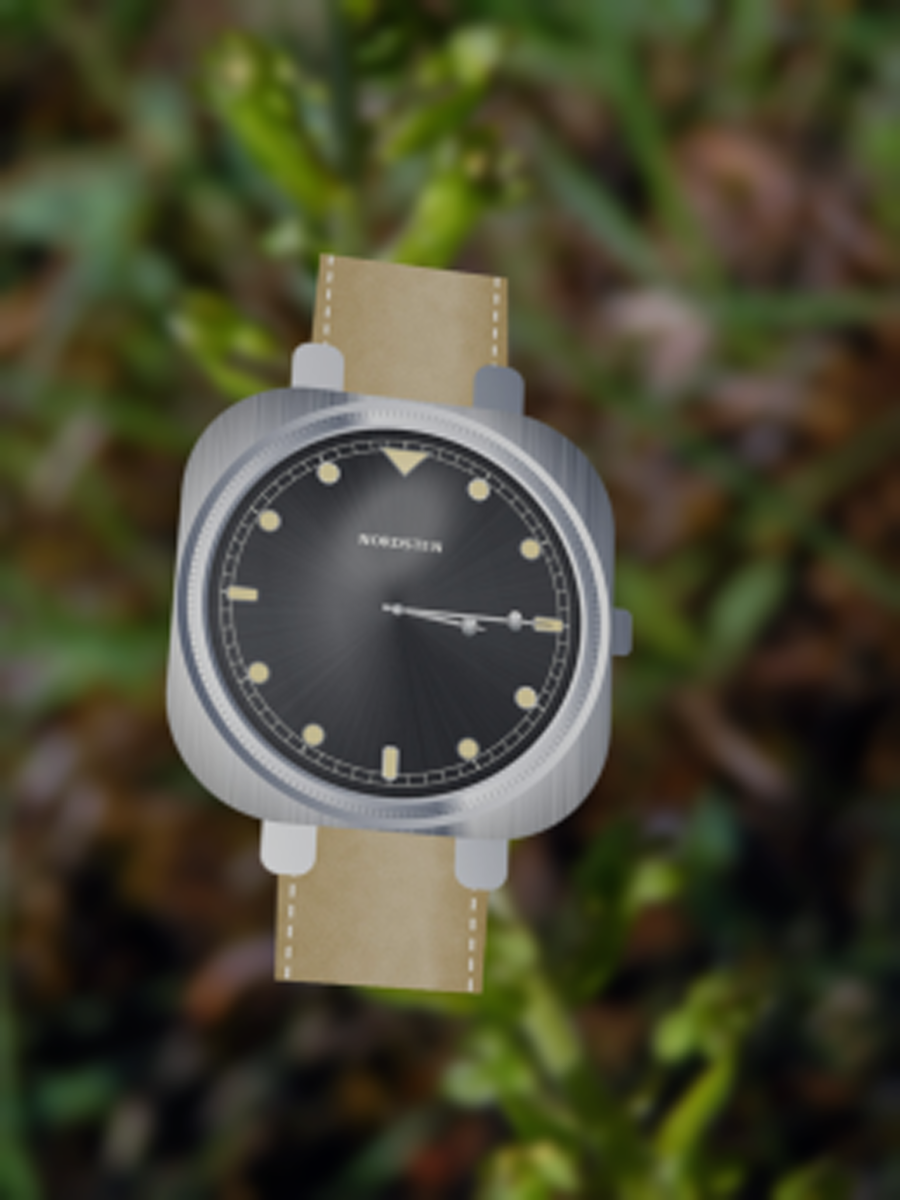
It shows 3,15
